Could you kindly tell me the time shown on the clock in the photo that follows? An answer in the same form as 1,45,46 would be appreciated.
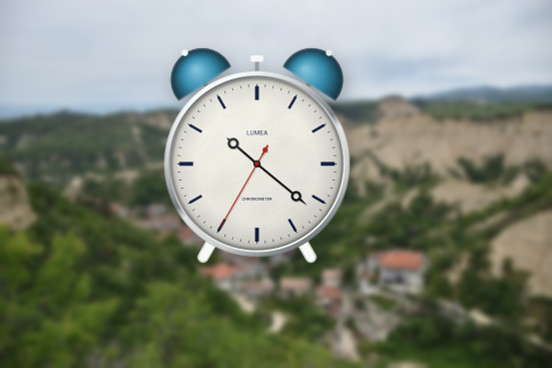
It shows 10,21,35
